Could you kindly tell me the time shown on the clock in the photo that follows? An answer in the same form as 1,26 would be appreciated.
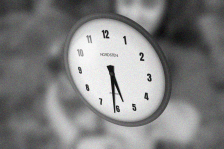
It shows 5,31
